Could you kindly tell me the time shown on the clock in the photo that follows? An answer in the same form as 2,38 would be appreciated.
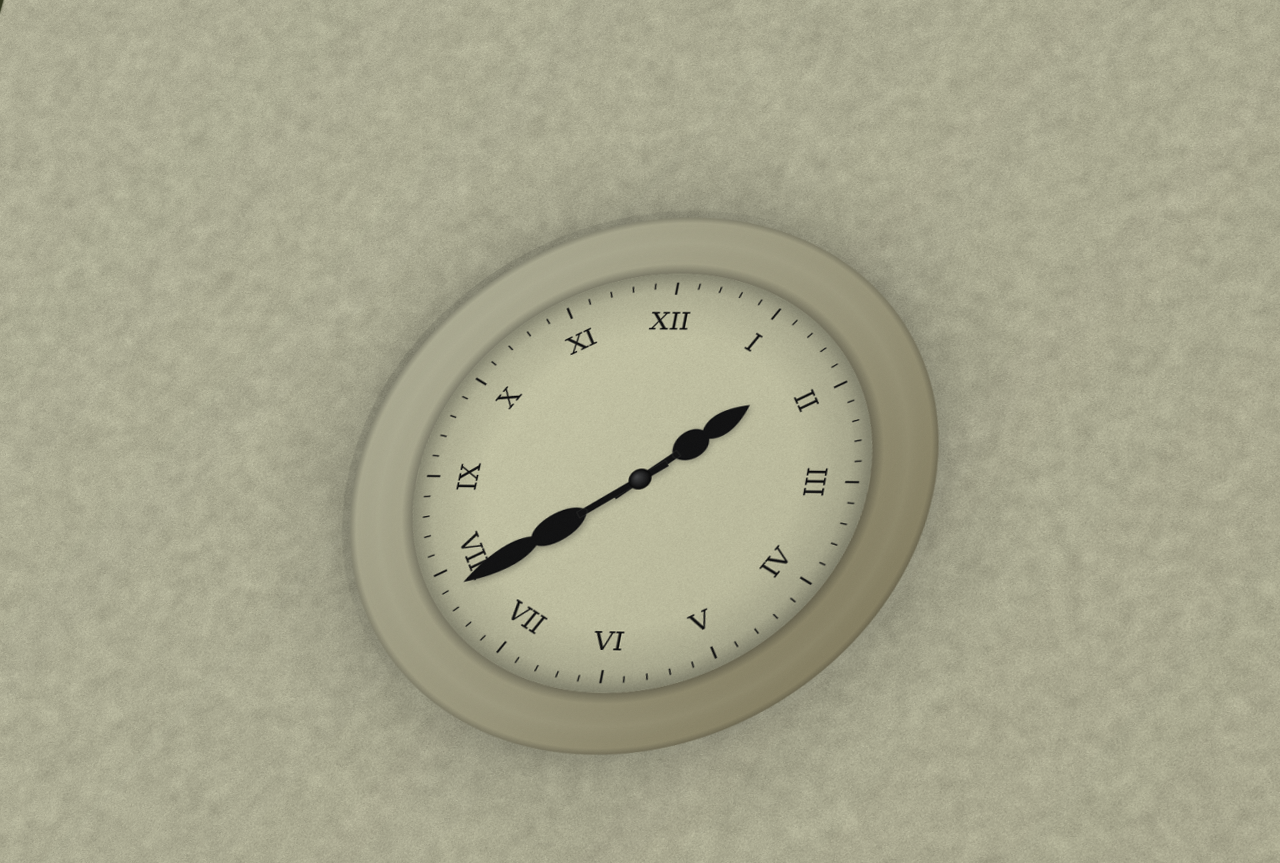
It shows 1,39
